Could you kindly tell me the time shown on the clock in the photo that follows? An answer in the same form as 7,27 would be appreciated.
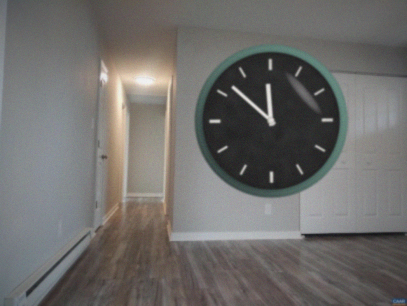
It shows 11,52
